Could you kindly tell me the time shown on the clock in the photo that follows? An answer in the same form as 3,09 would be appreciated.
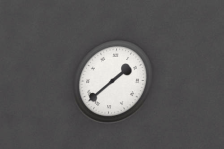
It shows 1,38
